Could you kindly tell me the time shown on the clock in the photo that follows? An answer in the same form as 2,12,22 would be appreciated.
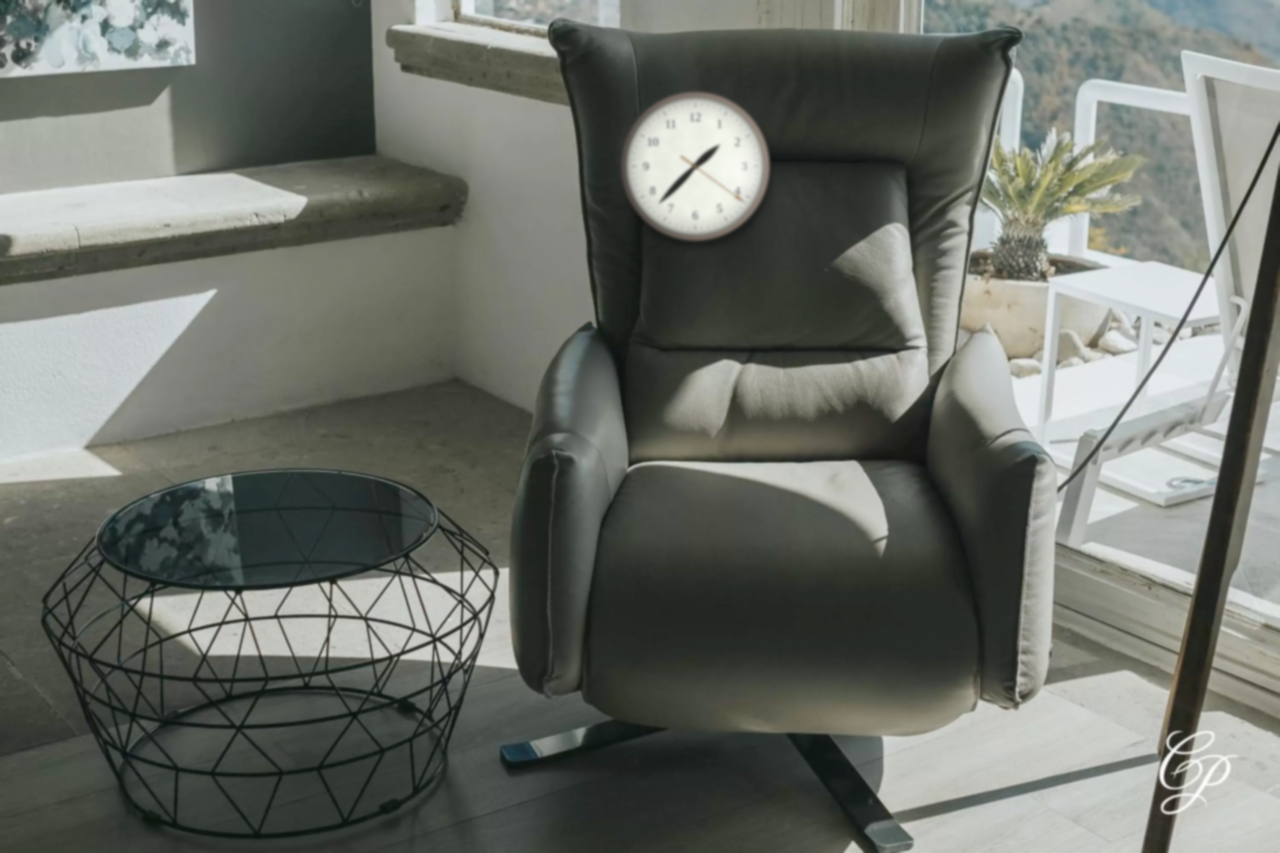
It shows 1,37,21
